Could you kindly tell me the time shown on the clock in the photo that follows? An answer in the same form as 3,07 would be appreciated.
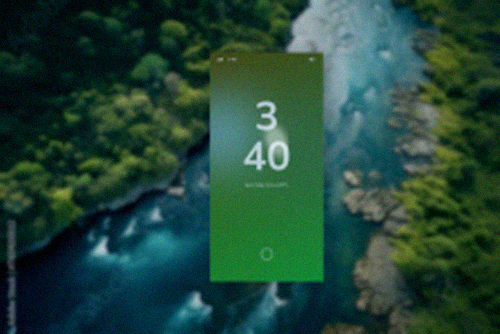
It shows 3,40
